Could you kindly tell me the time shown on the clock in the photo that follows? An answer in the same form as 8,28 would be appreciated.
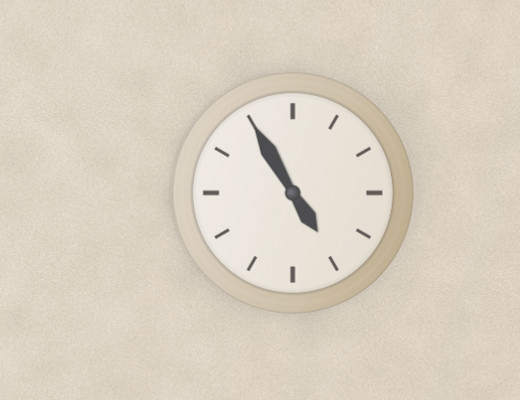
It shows 4,55
